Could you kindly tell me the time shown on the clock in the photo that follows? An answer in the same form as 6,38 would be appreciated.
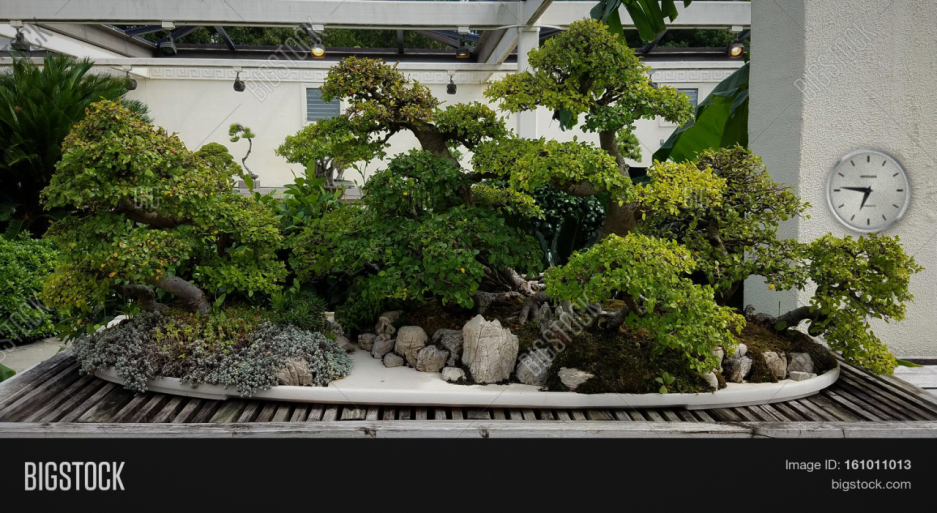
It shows 6,46
